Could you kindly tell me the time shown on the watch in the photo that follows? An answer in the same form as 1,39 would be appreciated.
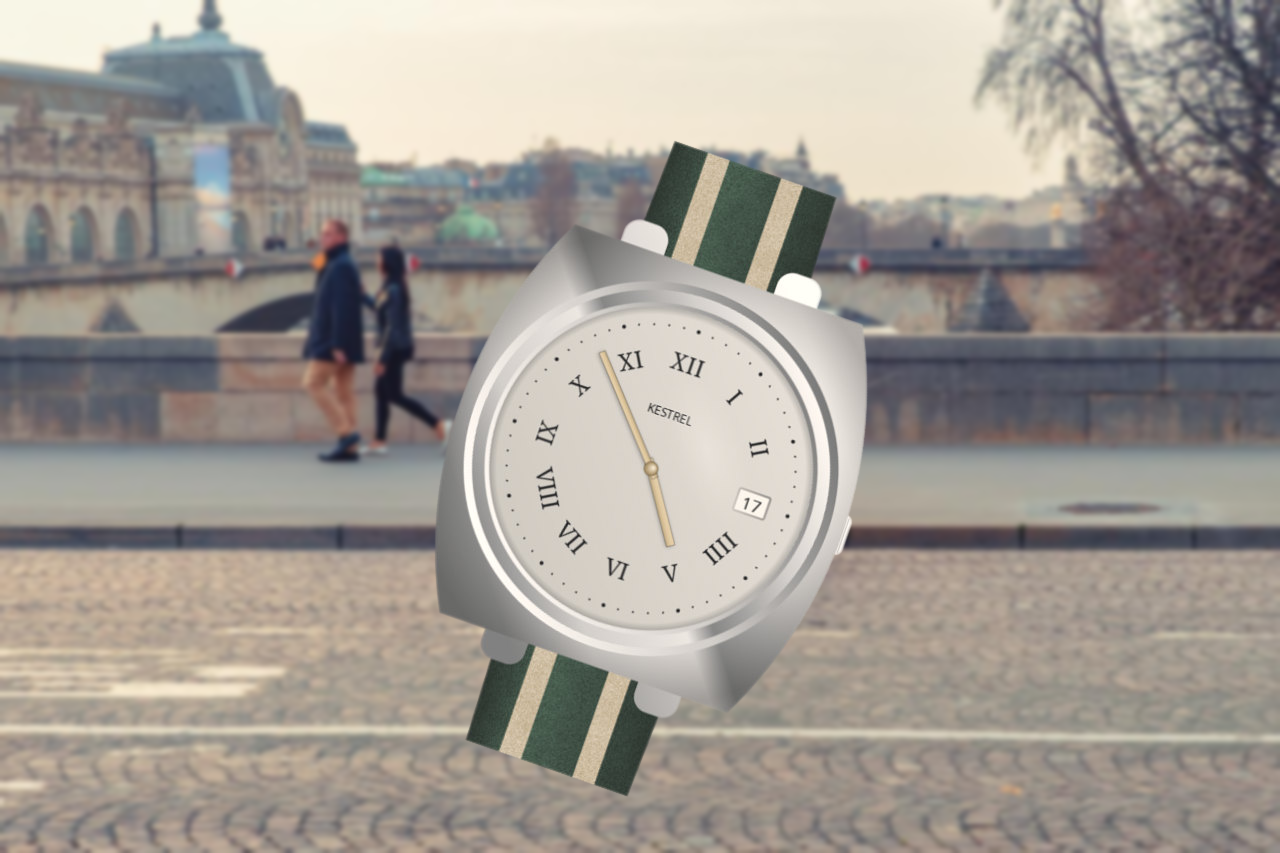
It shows 4,53
